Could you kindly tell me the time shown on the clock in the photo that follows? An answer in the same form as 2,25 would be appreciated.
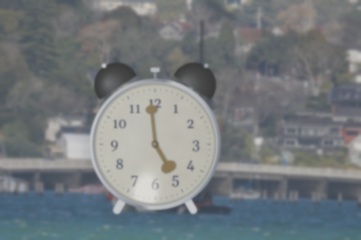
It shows 4,59
